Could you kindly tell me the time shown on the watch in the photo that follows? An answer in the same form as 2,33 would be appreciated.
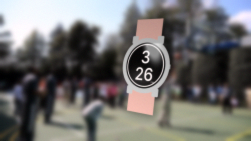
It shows 3,26
